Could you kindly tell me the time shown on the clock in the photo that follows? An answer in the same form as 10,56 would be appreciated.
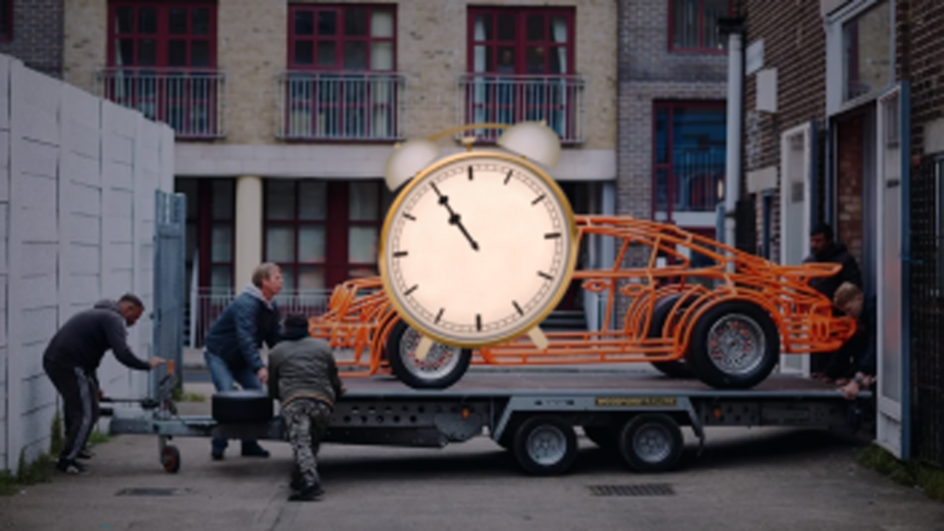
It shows 10,55
